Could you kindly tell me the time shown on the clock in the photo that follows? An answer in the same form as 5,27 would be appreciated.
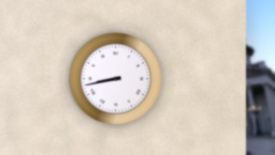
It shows 8,43
